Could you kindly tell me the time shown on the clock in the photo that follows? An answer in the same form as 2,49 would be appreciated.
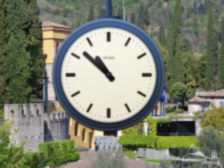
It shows 10,52
